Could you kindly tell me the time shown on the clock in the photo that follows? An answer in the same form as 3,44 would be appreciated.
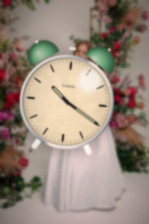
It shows 10,20
